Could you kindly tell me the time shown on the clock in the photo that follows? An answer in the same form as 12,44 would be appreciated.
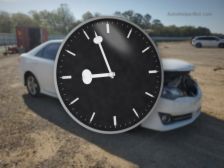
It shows 8,57
